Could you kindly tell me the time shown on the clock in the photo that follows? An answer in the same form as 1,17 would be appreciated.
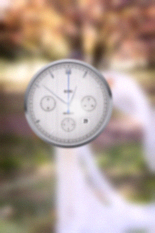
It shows 12,51
